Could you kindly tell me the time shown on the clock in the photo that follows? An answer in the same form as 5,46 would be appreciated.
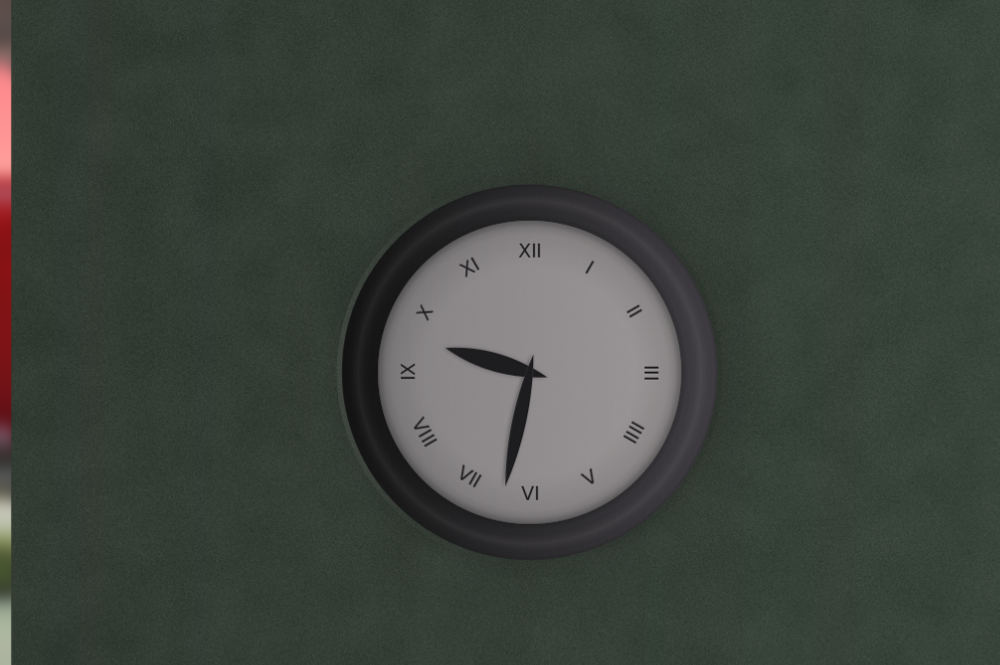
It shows 9,32
